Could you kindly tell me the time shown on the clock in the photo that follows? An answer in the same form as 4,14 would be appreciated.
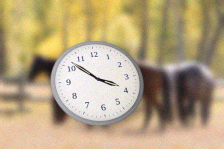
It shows 3,52
